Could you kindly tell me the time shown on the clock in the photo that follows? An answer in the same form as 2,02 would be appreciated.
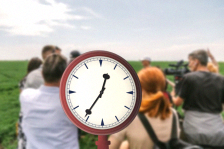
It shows 12,36
